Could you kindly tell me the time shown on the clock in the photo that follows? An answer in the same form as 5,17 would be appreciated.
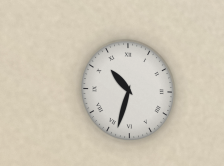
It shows 10,33
